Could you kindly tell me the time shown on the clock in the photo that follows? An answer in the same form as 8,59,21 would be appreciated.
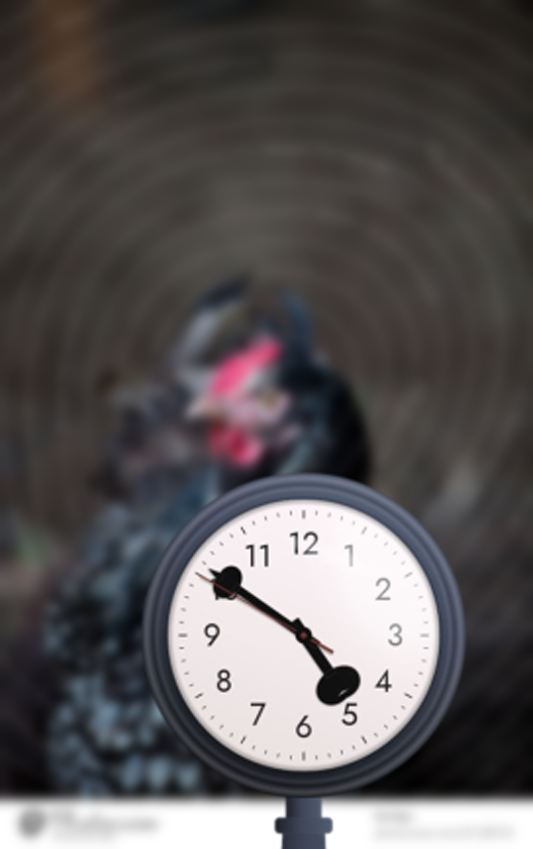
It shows 4,50,50
